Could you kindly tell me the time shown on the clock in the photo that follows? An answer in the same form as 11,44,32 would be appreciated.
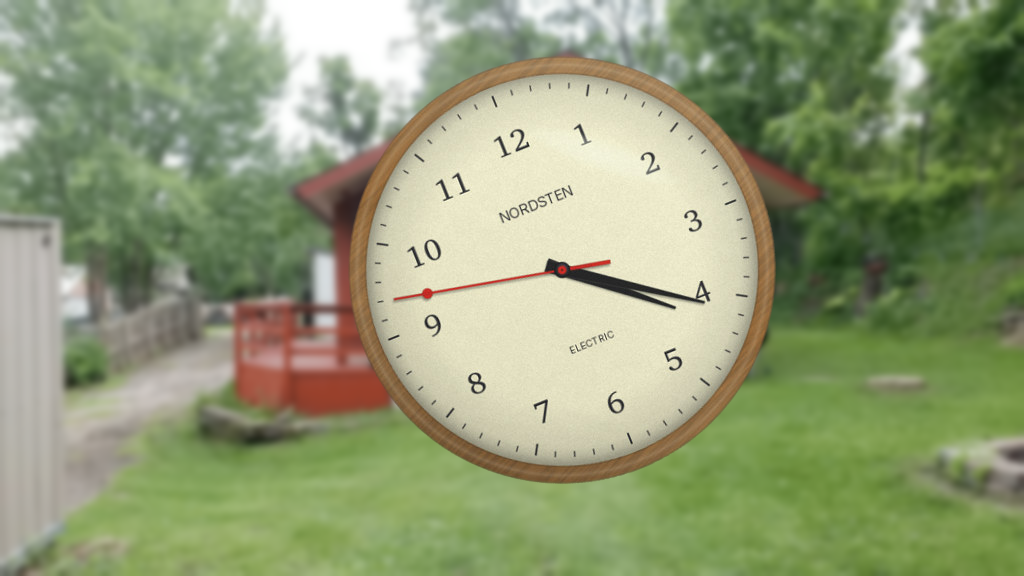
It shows 4,20,47
